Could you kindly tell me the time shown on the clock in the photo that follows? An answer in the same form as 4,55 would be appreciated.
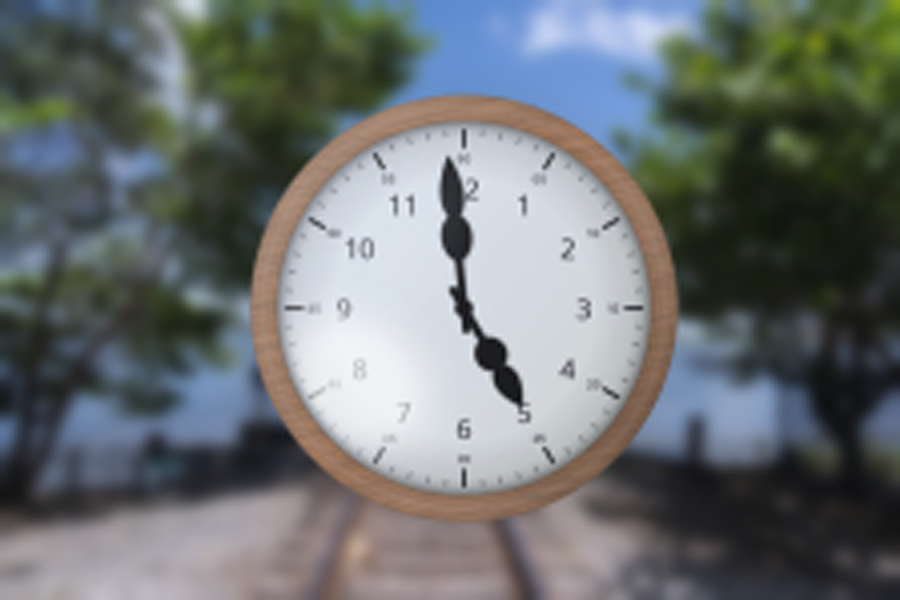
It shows 4,59
